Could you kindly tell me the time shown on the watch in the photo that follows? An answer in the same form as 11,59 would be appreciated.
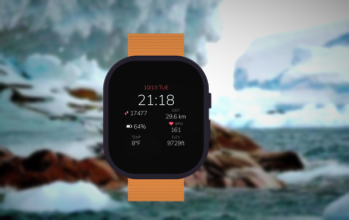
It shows 21,18
